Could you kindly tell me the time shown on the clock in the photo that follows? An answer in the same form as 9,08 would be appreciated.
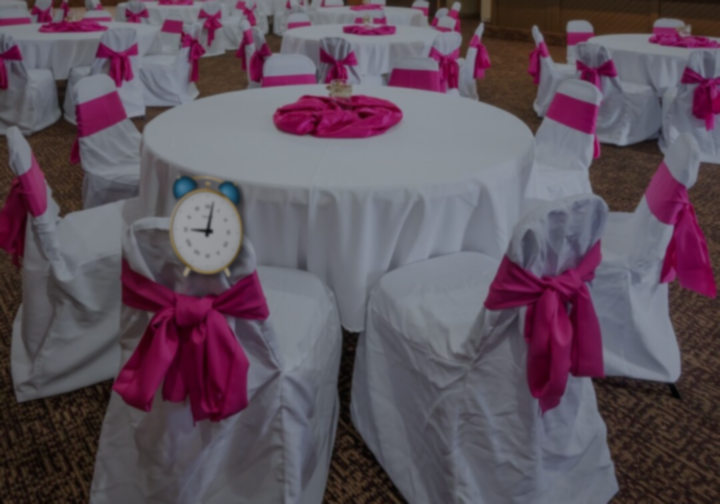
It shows 9,02
